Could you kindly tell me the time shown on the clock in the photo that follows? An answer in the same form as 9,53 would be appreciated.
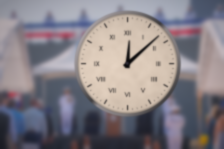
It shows 12,08
